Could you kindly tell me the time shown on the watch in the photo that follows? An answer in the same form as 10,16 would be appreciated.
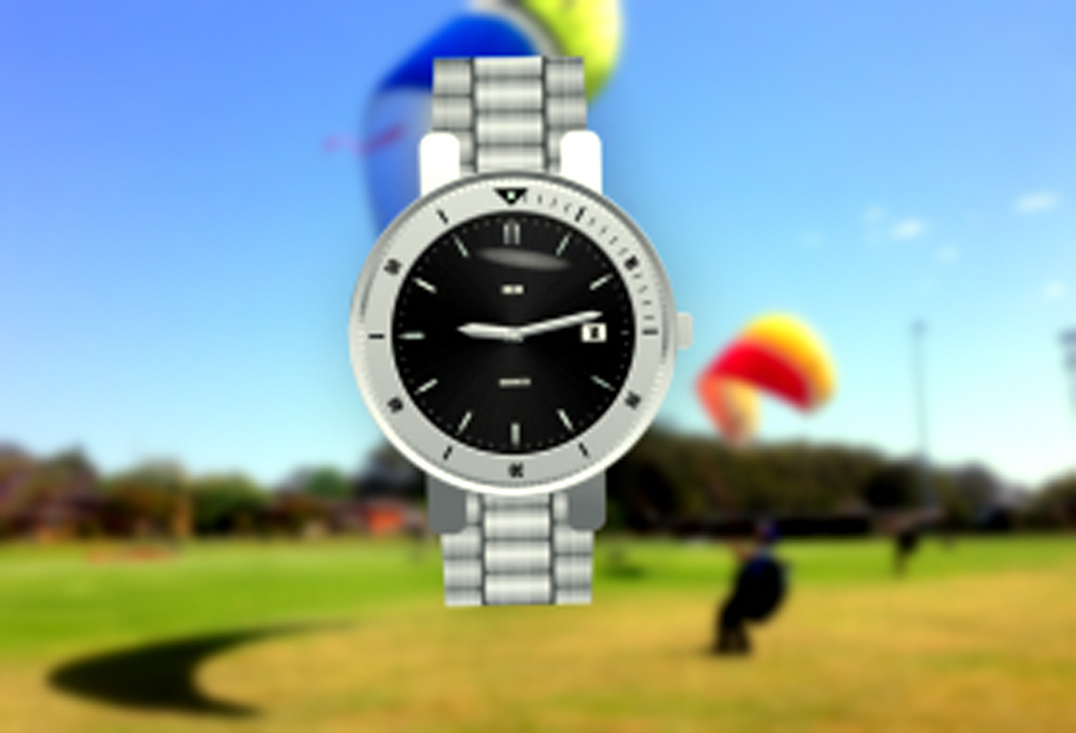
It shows 9,13
